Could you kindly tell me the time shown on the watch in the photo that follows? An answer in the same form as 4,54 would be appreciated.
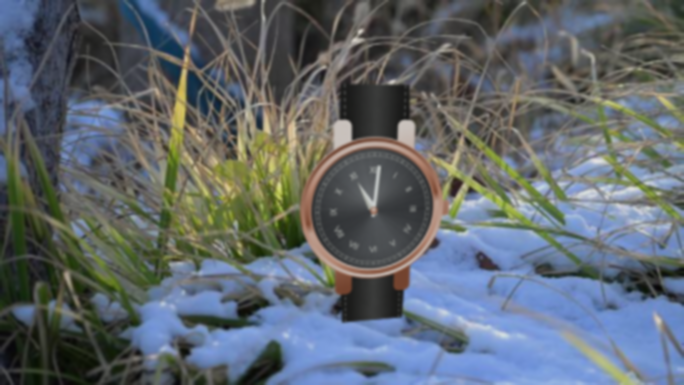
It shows 11,01
